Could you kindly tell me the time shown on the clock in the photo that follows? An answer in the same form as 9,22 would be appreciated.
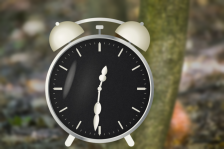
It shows 12,31
